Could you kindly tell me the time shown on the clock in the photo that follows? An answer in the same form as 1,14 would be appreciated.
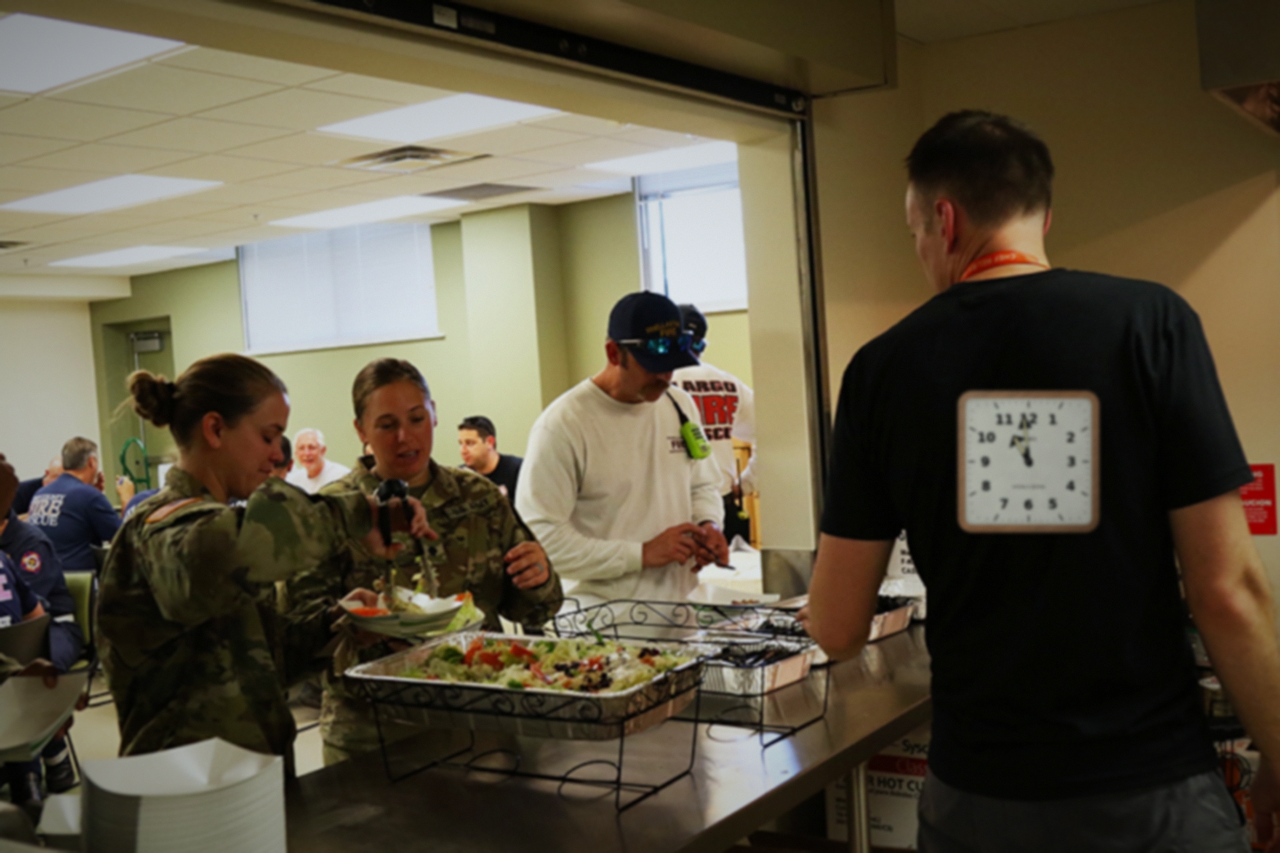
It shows 10,59
